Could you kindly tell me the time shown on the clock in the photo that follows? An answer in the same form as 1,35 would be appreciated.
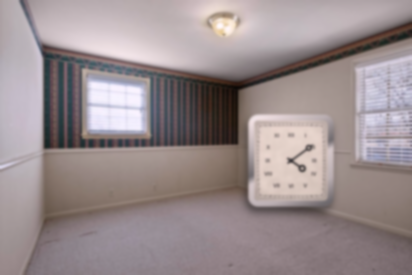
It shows 4,09
